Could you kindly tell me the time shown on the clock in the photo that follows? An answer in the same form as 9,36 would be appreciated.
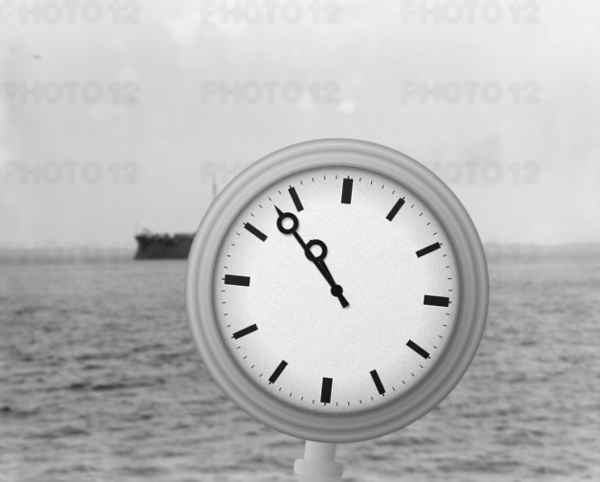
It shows 10,53
